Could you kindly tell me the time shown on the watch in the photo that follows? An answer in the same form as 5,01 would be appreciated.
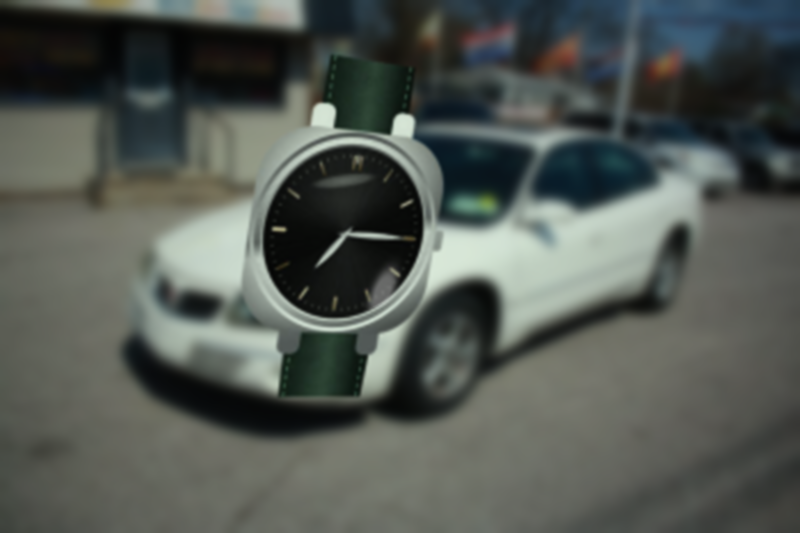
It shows 7,15
